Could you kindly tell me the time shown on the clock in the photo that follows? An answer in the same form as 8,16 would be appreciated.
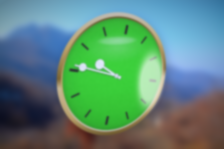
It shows 9,46
